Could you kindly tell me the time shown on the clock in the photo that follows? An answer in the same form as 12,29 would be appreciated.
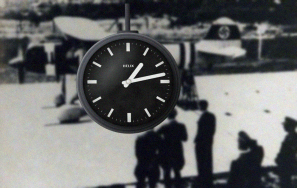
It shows 1,13
